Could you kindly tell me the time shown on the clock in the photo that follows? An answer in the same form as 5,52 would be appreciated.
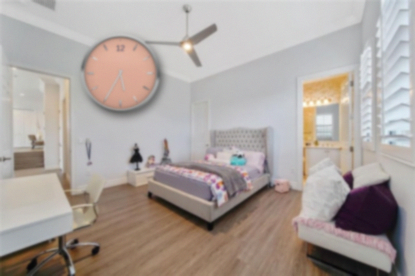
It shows 5,35
